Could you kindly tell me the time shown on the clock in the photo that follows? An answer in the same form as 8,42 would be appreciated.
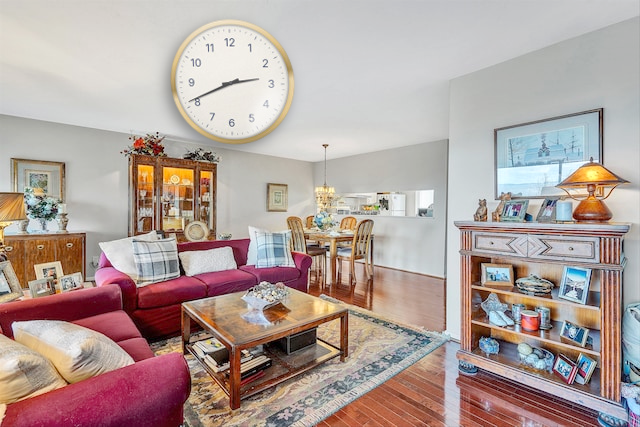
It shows 2,41
